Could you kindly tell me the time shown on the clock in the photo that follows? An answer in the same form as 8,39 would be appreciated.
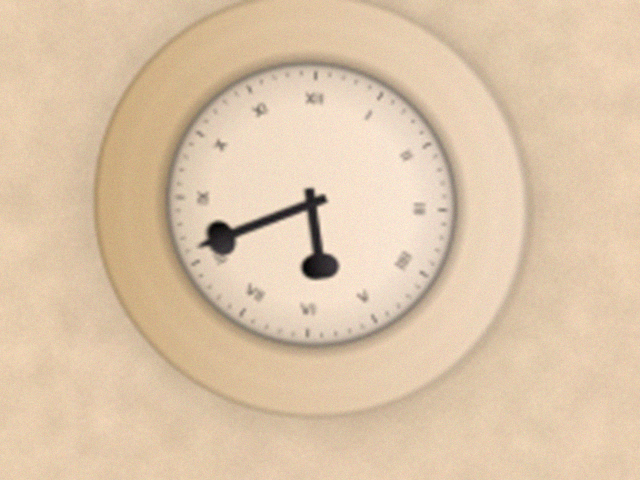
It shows 5,41
